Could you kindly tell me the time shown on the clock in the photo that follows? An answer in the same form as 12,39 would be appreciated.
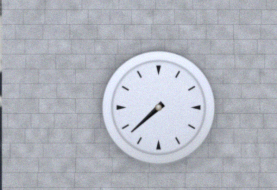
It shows 7,38
